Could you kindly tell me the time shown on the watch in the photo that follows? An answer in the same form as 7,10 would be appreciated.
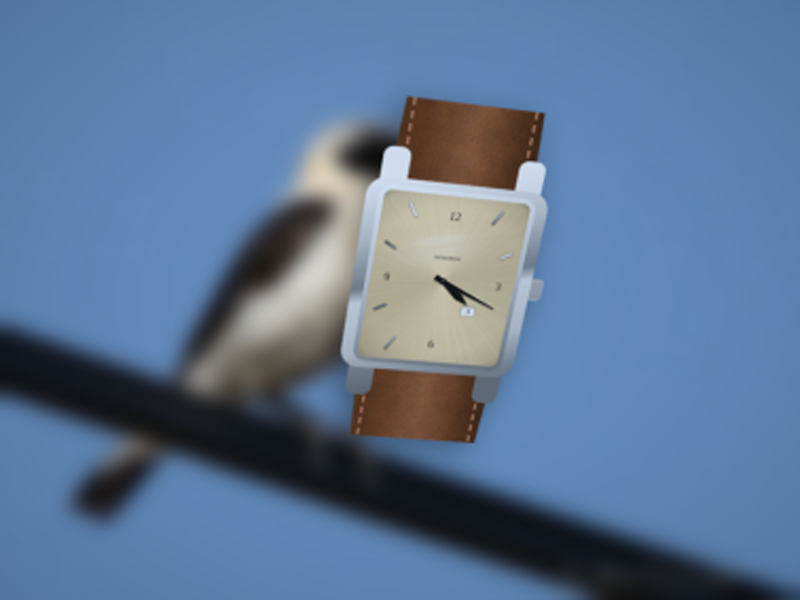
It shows 4,19
